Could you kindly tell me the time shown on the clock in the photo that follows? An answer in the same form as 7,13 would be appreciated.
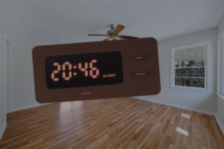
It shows 20,46
